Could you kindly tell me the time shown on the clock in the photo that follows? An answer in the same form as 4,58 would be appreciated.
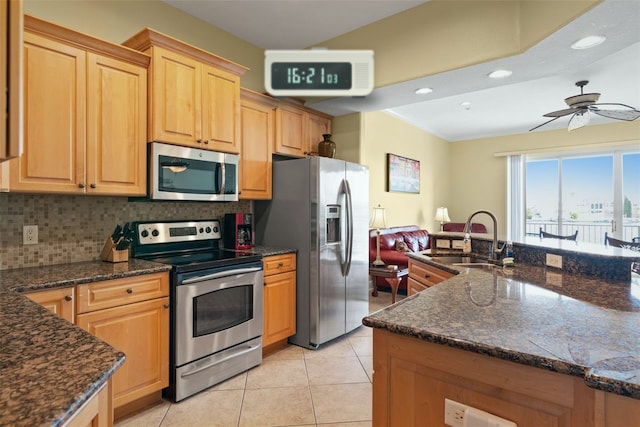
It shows 16,21
